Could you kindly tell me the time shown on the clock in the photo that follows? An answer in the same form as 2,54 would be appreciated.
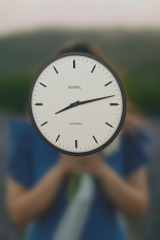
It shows 8,13
